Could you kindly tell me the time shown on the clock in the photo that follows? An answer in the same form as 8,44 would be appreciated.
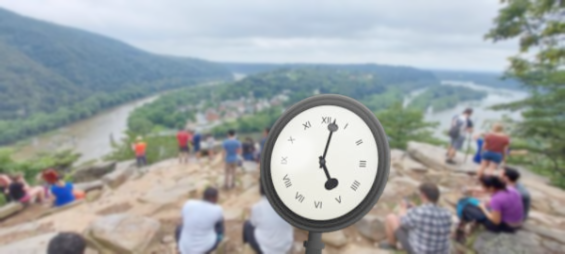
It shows 5,02
